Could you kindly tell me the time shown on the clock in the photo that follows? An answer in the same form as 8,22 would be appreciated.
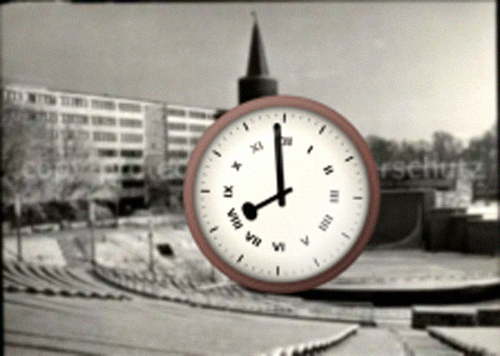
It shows 7,59
